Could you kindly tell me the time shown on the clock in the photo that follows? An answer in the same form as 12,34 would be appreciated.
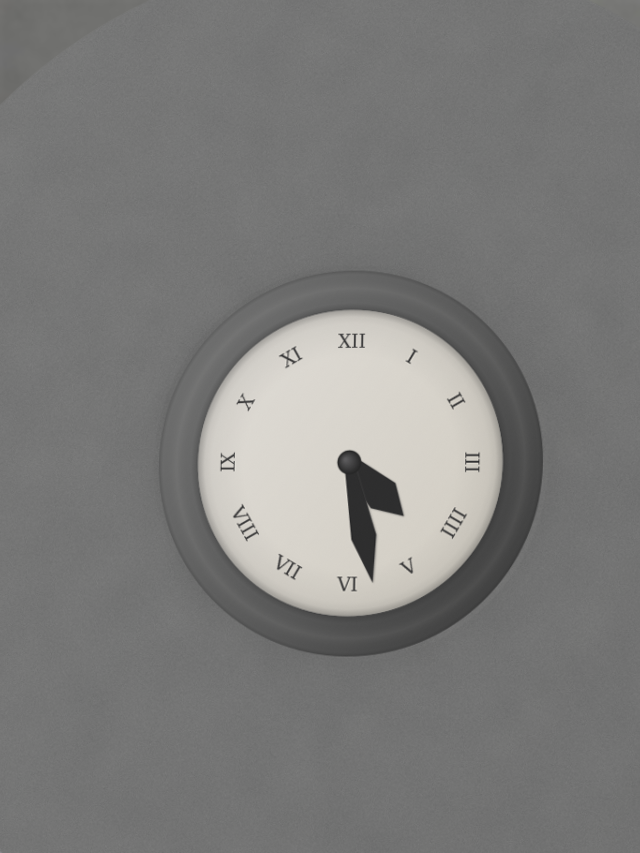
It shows 4,28
